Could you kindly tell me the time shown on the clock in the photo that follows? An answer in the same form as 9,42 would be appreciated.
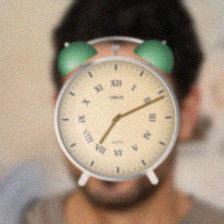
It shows 7,11
